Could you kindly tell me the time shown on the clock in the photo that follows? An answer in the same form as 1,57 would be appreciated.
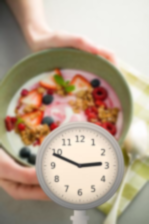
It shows 2,49
